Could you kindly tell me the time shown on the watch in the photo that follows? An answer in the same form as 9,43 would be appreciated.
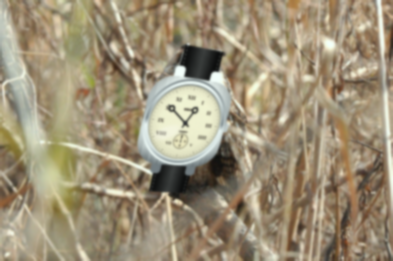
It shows 12,51
